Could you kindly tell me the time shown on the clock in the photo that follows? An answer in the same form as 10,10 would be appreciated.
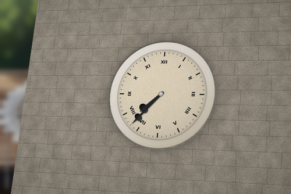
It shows 7,37
